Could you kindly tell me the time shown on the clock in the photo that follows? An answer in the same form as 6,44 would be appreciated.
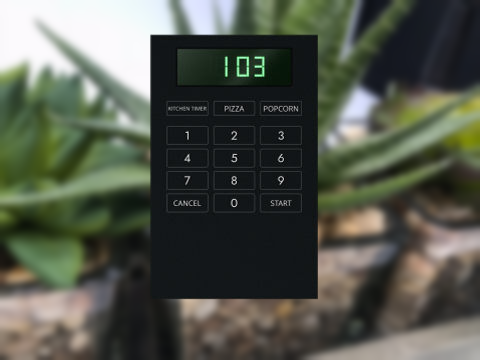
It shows 1,03
